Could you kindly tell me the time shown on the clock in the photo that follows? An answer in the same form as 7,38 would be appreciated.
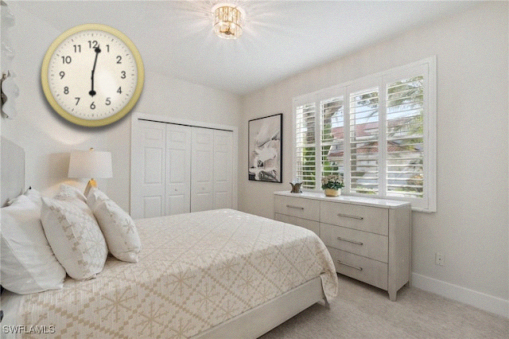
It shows 6,02
